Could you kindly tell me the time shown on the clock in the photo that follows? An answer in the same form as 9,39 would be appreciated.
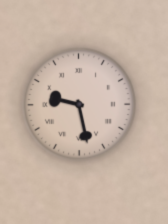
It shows 9,28
